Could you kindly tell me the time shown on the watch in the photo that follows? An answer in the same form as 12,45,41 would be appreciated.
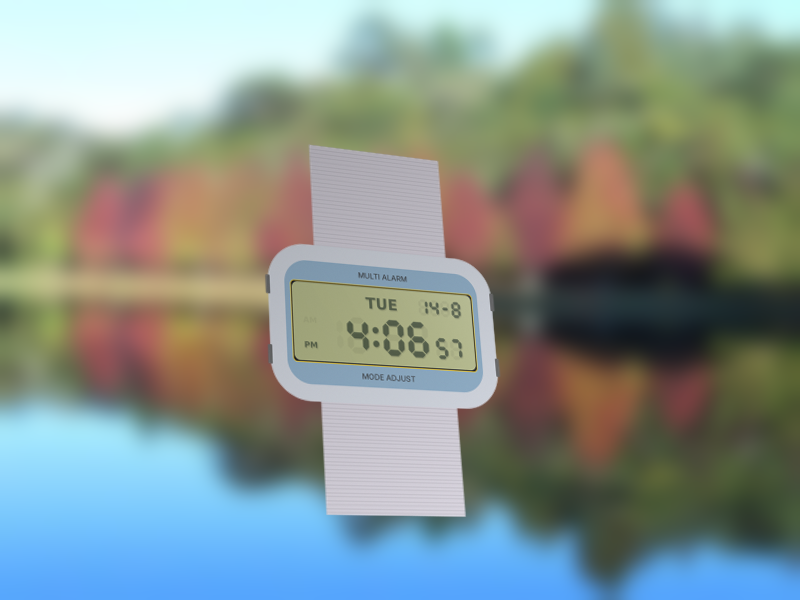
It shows 4,06,57
